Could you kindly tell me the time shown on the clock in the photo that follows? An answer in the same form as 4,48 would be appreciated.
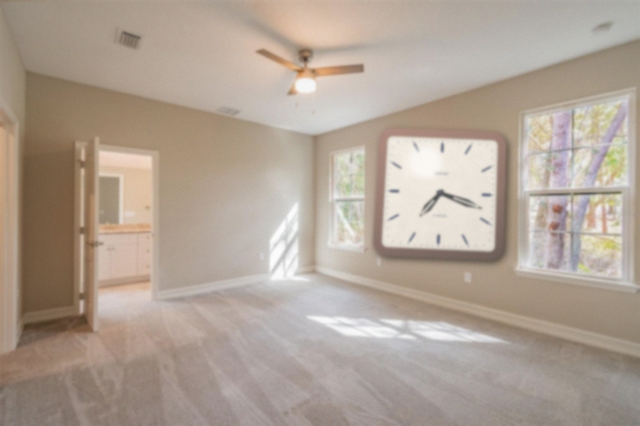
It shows 7,18
